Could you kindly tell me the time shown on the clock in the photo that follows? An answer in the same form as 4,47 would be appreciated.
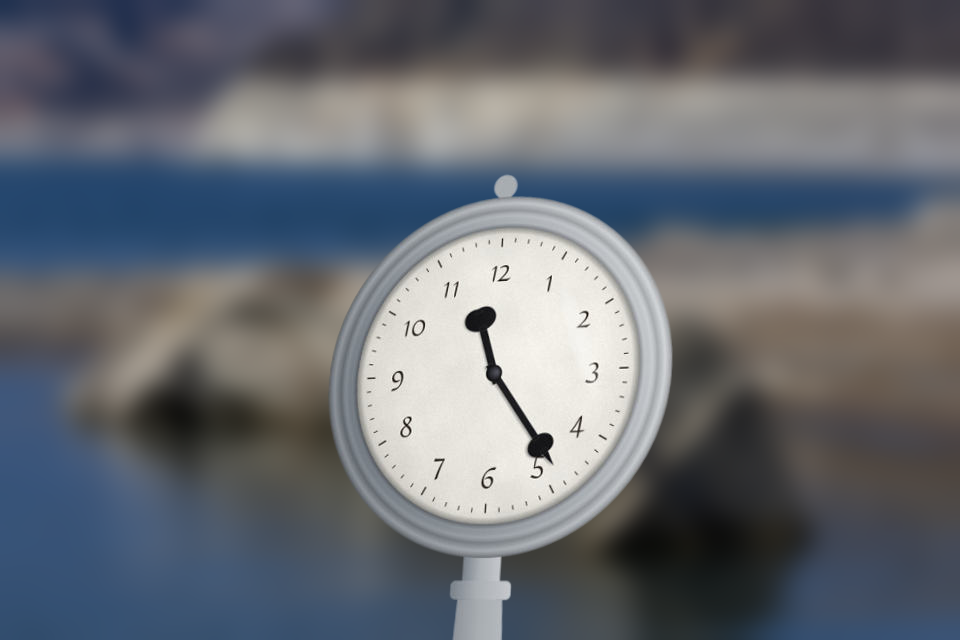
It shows 11,24
